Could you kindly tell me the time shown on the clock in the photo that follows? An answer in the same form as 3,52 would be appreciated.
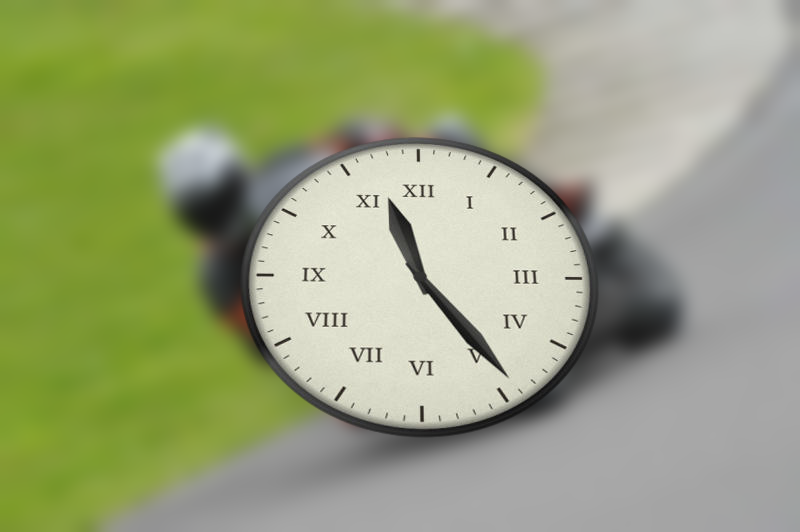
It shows 11,24
